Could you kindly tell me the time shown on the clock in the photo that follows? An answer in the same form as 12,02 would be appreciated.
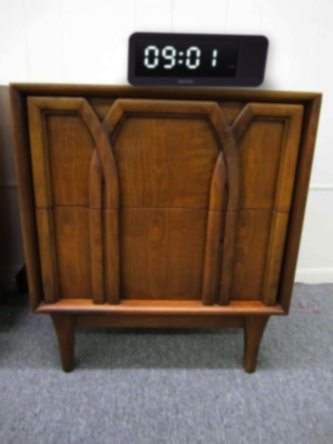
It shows 9,01
